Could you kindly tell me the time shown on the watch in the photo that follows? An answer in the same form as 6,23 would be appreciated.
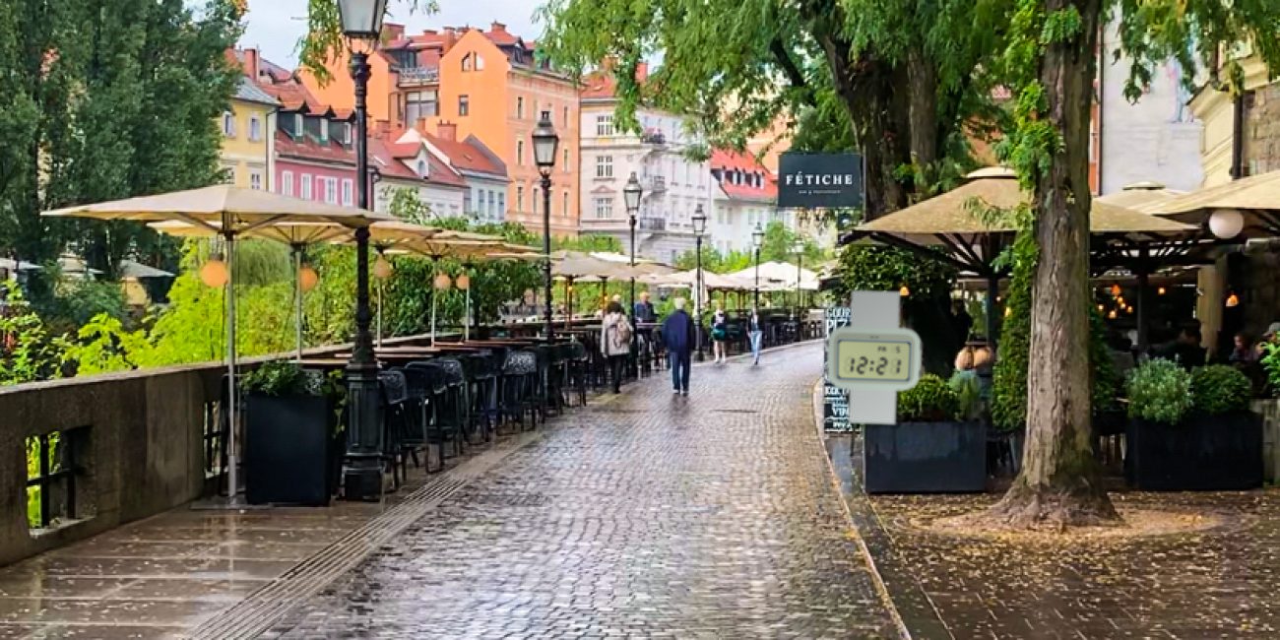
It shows 12,21
